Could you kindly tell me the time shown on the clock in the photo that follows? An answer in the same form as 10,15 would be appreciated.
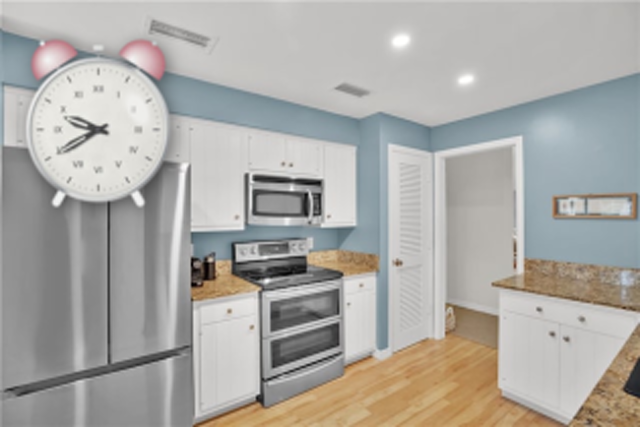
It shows 9,40
